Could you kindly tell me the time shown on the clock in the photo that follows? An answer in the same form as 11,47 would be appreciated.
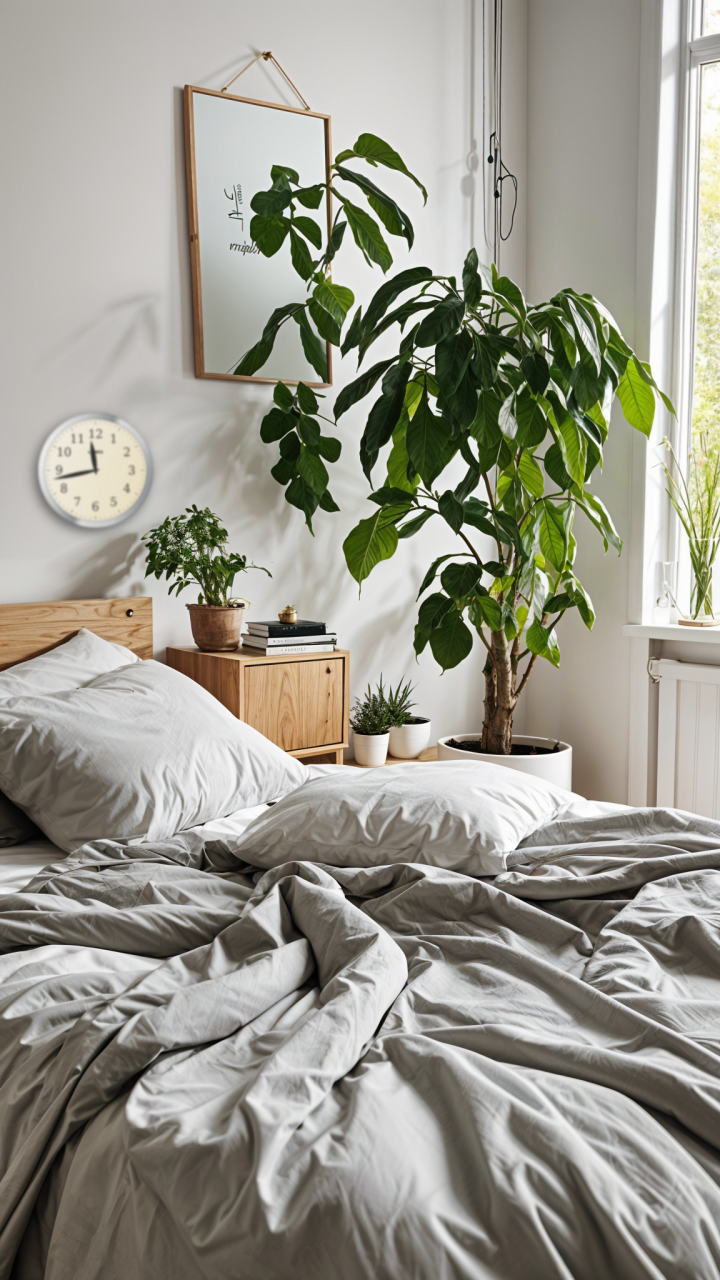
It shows 11,43
